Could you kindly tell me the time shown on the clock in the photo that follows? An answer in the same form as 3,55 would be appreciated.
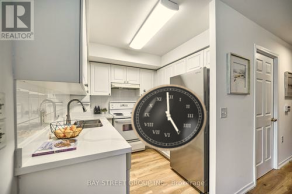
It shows 4,59
